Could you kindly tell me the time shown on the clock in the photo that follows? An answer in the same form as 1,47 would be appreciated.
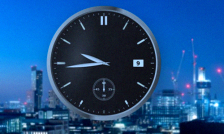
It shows 9,44
